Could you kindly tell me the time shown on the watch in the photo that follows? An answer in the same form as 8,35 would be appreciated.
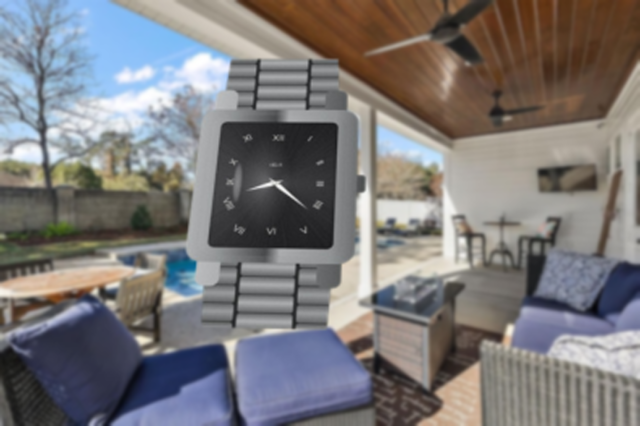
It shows 8,22
